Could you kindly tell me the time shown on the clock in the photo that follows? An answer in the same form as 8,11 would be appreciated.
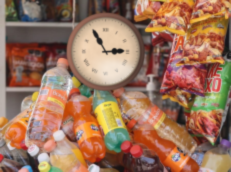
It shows 2,55
